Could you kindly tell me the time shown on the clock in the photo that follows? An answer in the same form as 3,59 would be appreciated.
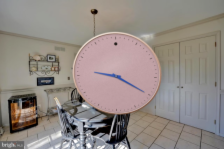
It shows 9,20
